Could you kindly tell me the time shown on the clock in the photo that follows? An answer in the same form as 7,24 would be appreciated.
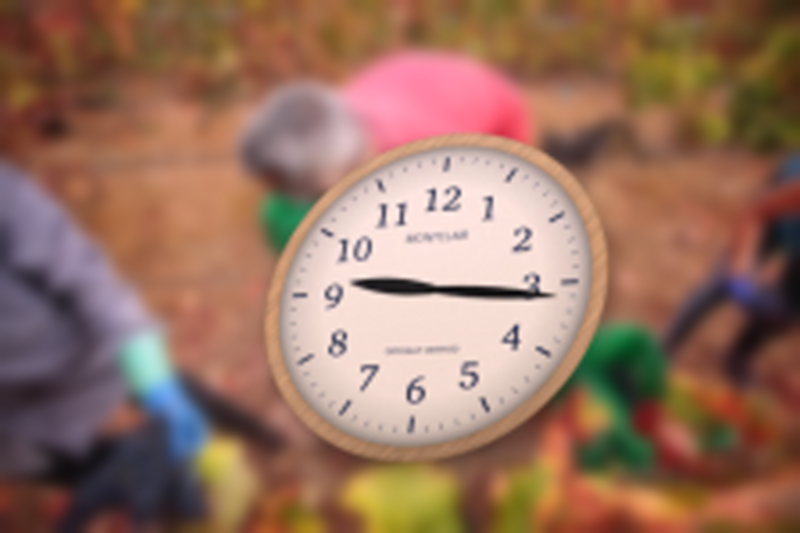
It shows 9,16
